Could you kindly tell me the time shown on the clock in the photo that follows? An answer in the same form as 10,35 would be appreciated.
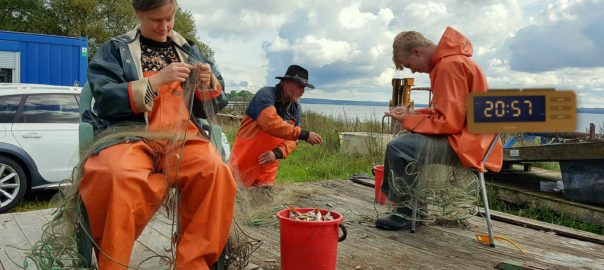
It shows 20,57
